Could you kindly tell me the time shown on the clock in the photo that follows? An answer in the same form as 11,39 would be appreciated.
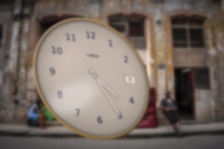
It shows 4,25
